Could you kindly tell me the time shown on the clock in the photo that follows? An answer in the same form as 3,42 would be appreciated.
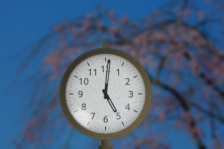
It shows 5,01
